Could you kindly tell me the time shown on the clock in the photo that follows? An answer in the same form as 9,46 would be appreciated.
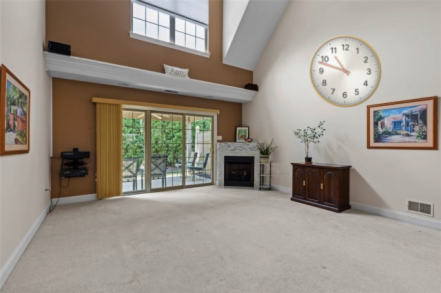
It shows 10,48
